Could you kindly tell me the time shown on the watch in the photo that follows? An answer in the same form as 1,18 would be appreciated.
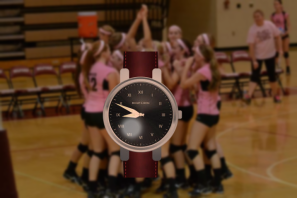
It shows 8,49
